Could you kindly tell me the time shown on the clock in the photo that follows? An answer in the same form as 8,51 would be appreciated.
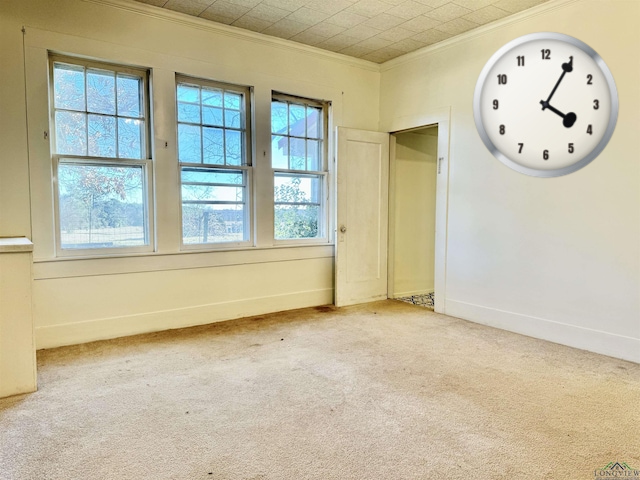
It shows 4,05
